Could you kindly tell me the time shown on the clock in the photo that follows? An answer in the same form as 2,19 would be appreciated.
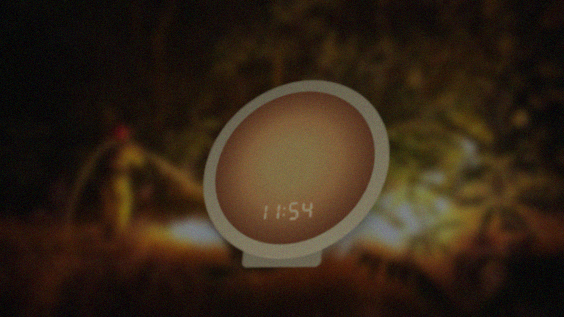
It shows 11,54
